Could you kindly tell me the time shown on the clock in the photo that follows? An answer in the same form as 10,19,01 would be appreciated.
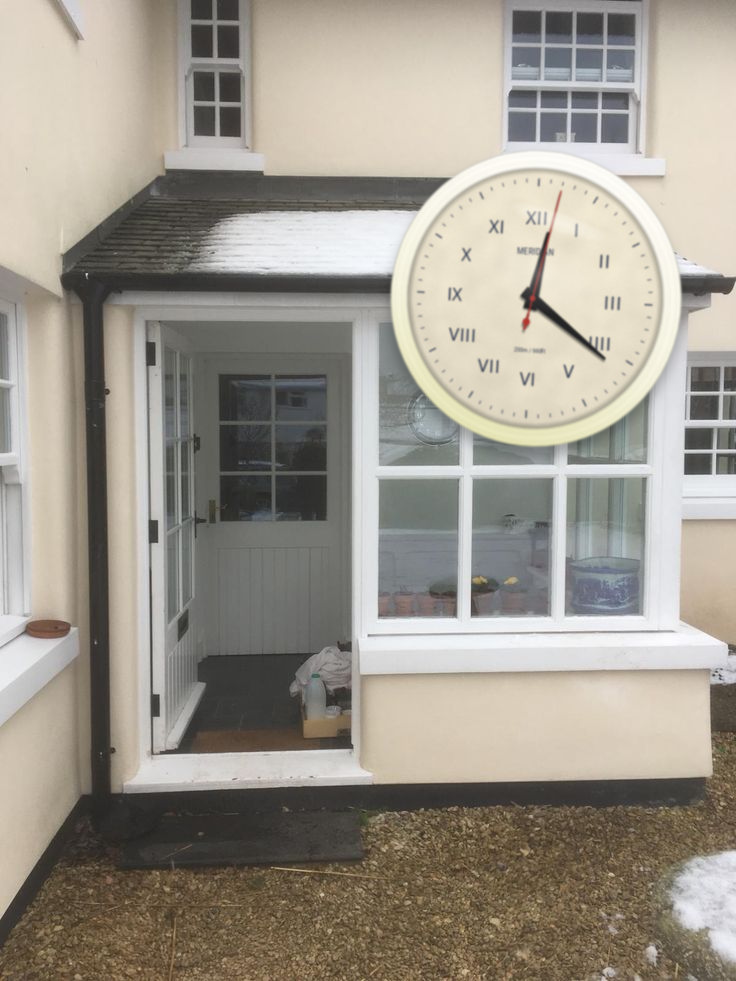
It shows 12,21,02
